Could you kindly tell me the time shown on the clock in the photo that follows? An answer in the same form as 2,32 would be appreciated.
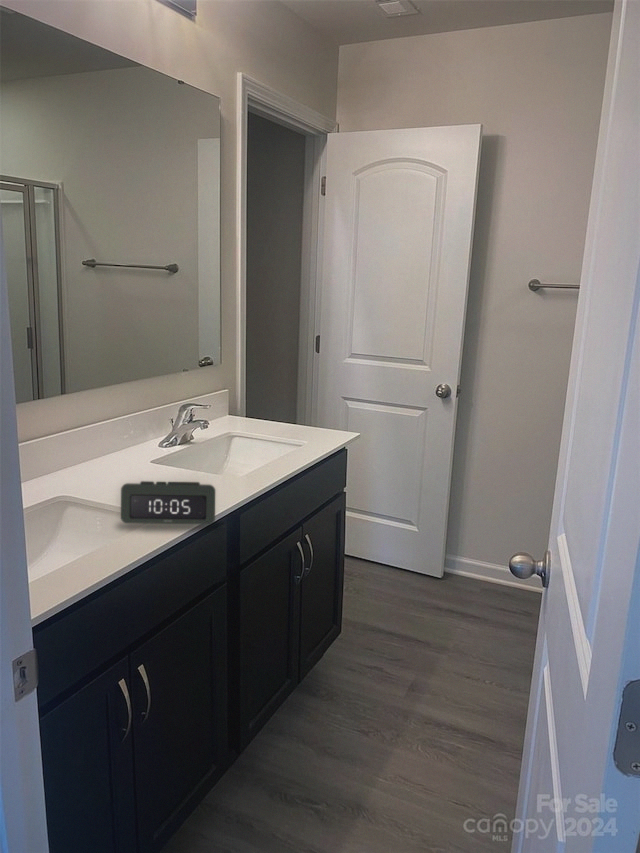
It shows 10,05
